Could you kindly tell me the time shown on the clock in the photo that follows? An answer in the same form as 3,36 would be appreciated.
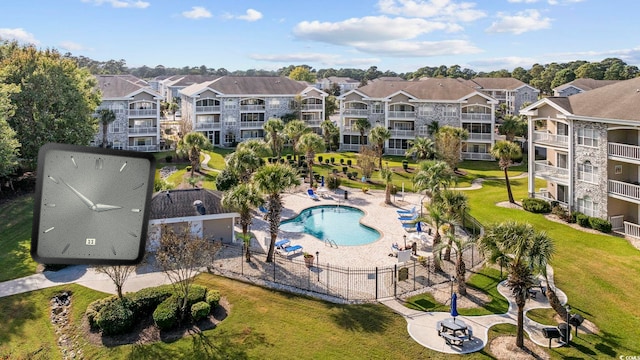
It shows 2,51
